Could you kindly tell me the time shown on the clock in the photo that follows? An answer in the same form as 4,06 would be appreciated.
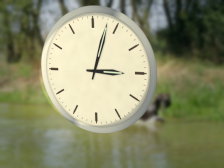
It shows 3,03
